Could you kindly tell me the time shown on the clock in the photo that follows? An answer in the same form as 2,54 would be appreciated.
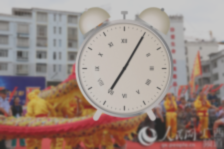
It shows 7,05
